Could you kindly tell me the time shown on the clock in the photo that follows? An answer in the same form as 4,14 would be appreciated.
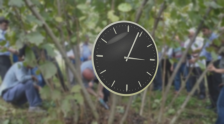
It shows 3,04
